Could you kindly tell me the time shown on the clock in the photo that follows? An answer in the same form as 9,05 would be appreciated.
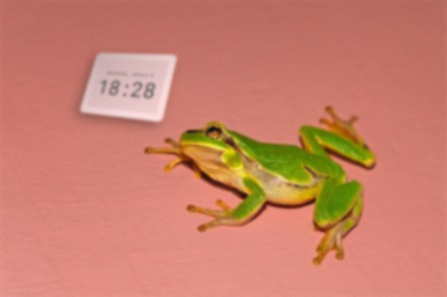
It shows 18,28
